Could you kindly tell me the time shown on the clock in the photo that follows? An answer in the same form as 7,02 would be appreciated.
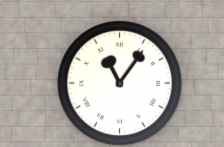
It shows 11,06
